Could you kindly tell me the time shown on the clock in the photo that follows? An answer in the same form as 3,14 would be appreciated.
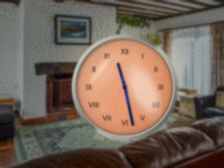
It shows 11,28
